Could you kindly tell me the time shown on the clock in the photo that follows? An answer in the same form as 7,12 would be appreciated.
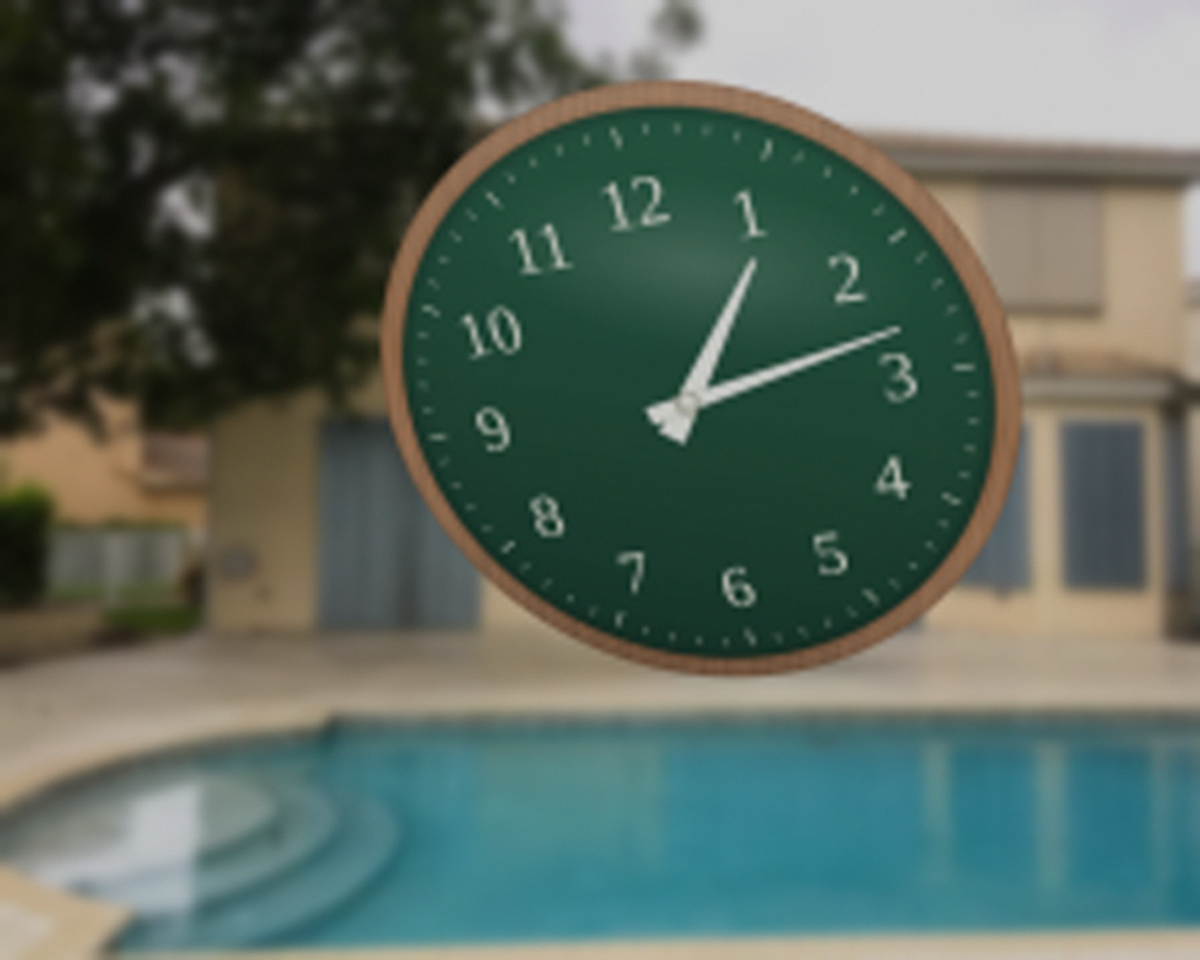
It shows 1,13
